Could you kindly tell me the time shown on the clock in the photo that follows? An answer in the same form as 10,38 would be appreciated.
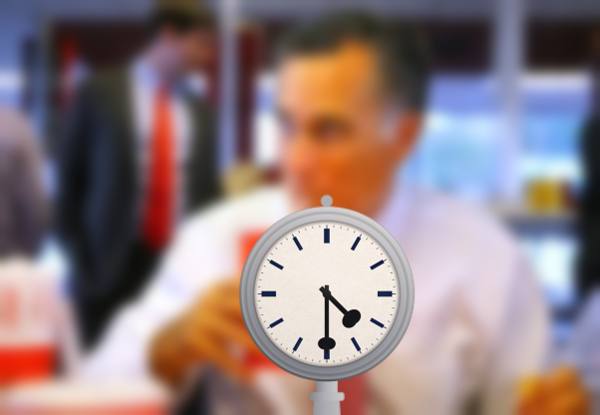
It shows 4,30
